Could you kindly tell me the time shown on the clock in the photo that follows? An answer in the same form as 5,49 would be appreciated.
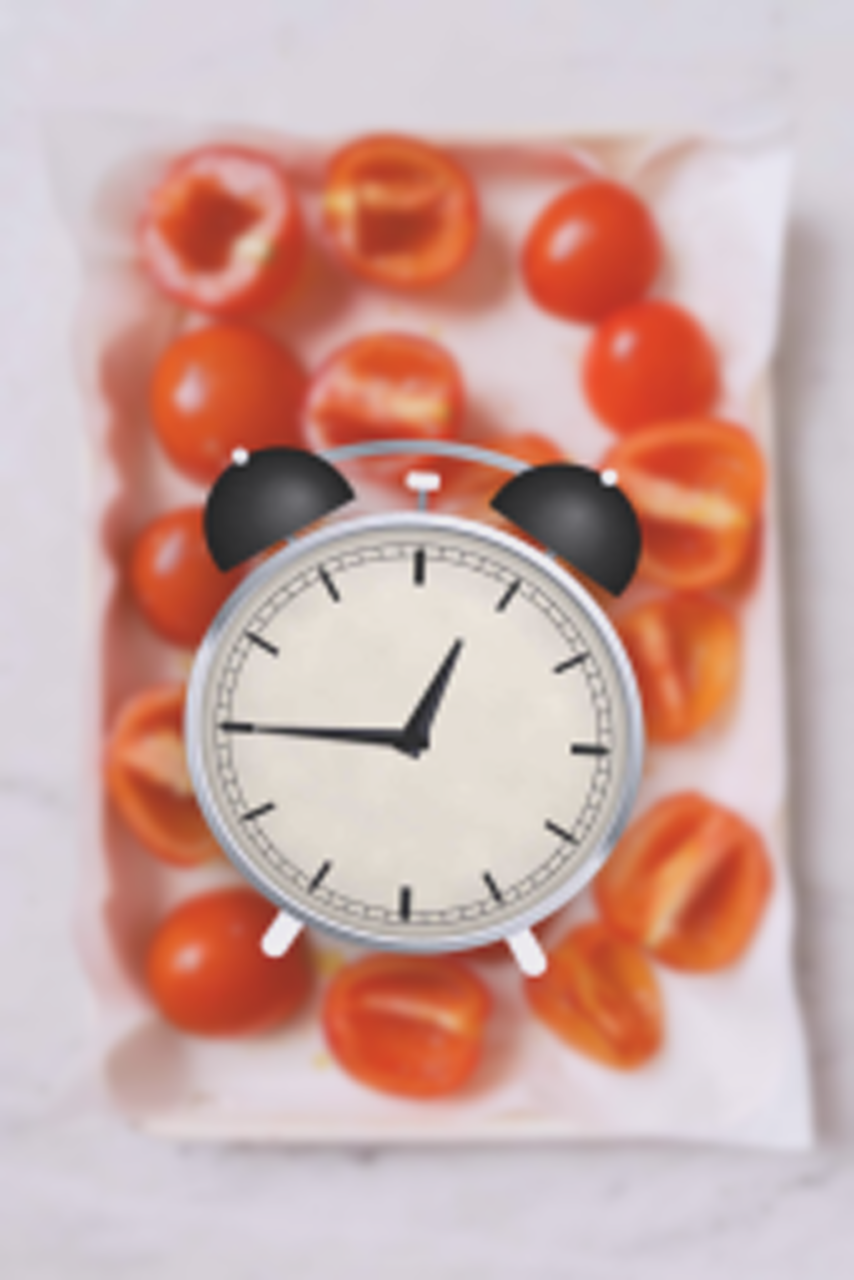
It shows 12,45
